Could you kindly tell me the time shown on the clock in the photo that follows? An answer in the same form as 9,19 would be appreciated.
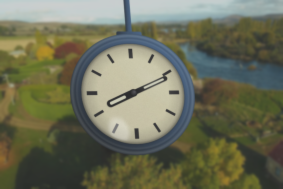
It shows 8,11
